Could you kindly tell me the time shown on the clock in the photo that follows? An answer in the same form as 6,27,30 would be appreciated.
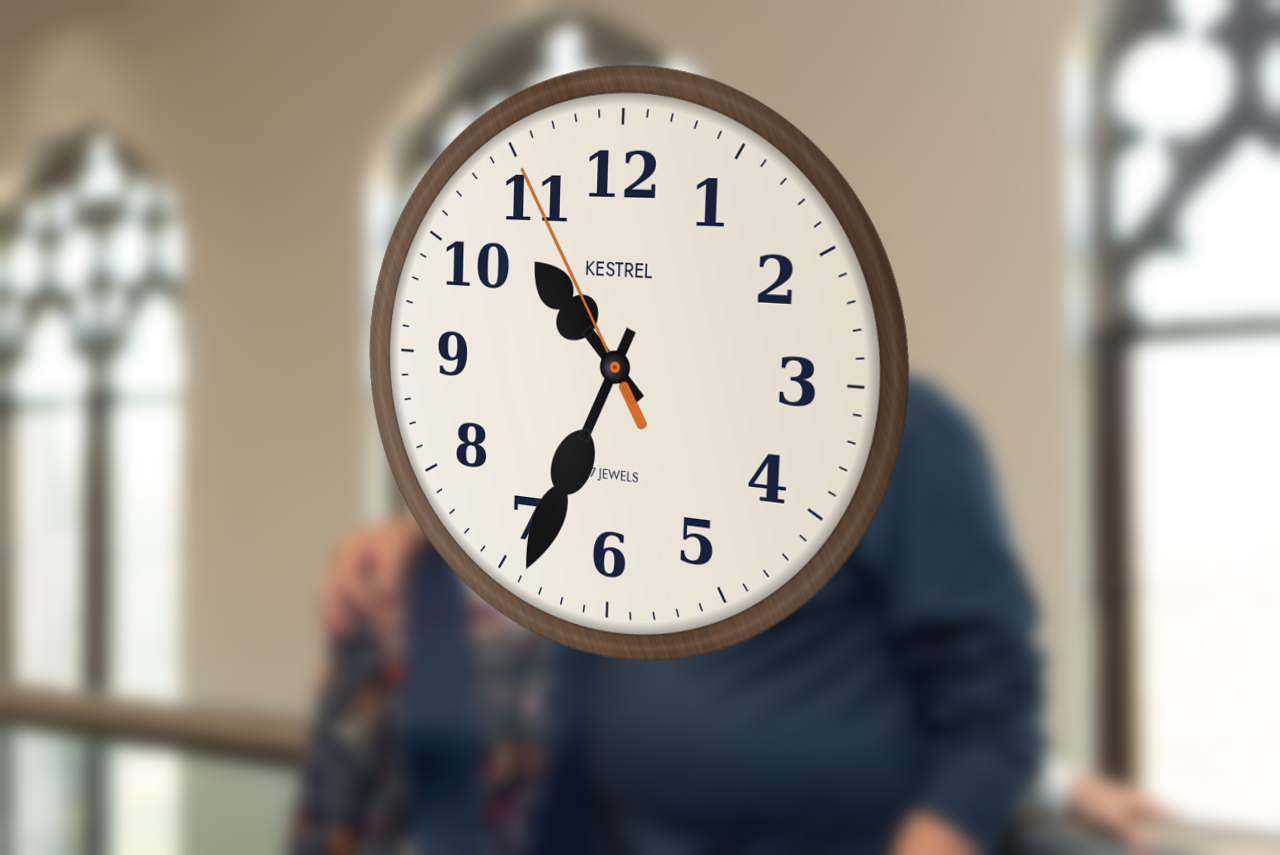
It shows 10,33,55
